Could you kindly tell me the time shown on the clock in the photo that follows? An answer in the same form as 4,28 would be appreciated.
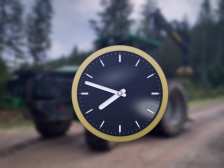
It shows 7,48
